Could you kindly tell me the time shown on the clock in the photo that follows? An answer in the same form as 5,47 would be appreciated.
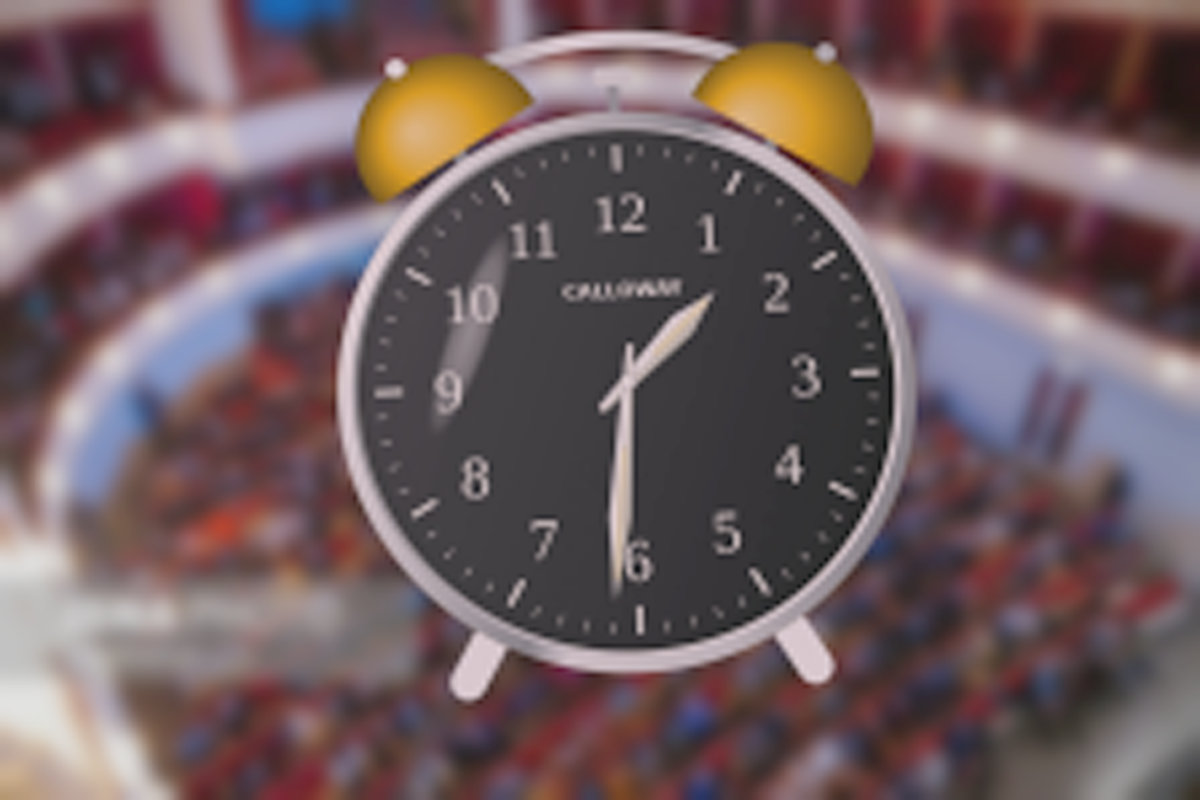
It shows 1,31
